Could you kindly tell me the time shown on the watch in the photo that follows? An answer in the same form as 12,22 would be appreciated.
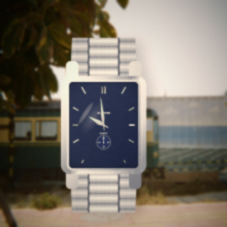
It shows 9,59
